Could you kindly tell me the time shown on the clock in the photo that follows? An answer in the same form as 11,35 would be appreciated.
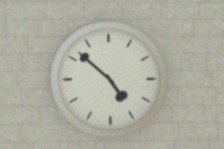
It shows 4,52
